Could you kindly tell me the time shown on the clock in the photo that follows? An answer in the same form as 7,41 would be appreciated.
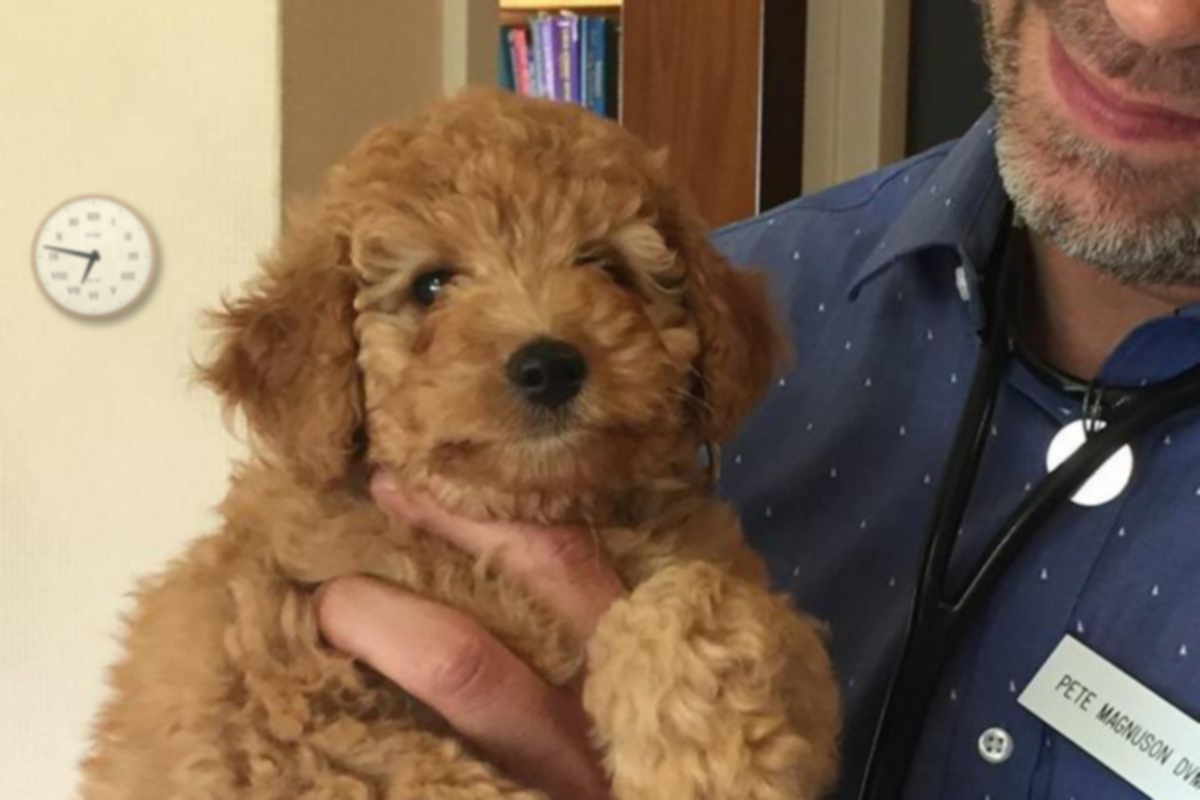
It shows 6,47
